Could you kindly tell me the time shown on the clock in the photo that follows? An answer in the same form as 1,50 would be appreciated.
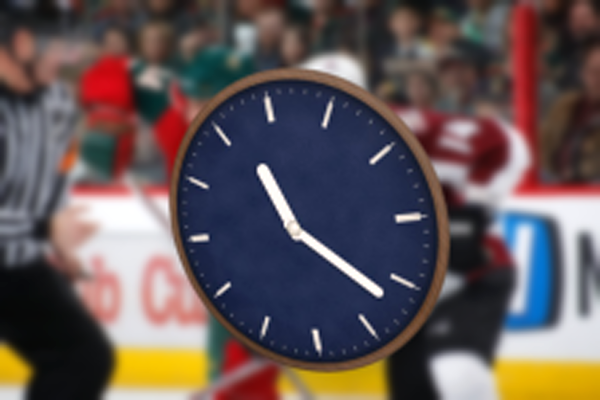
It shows 11,22
